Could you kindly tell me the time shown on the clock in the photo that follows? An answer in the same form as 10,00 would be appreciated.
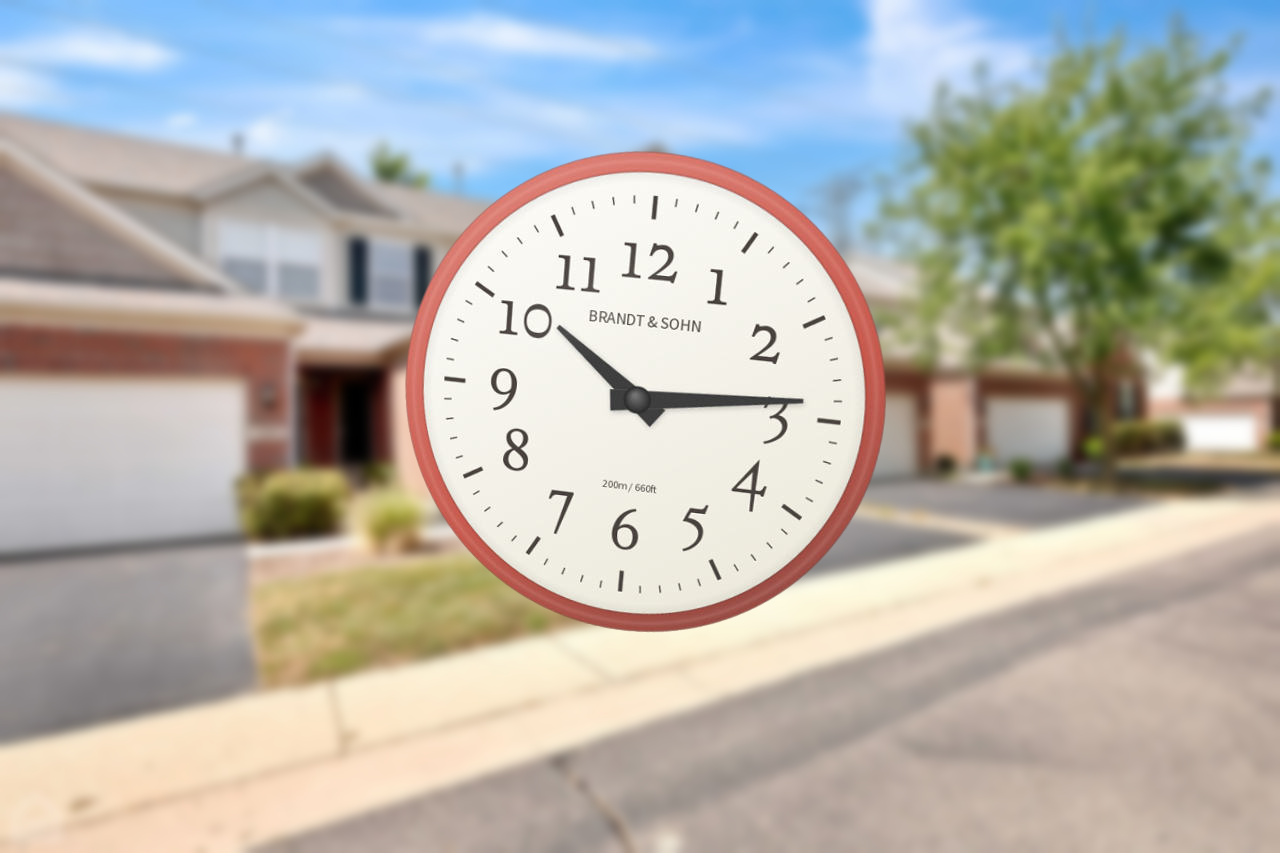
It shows 10,14
